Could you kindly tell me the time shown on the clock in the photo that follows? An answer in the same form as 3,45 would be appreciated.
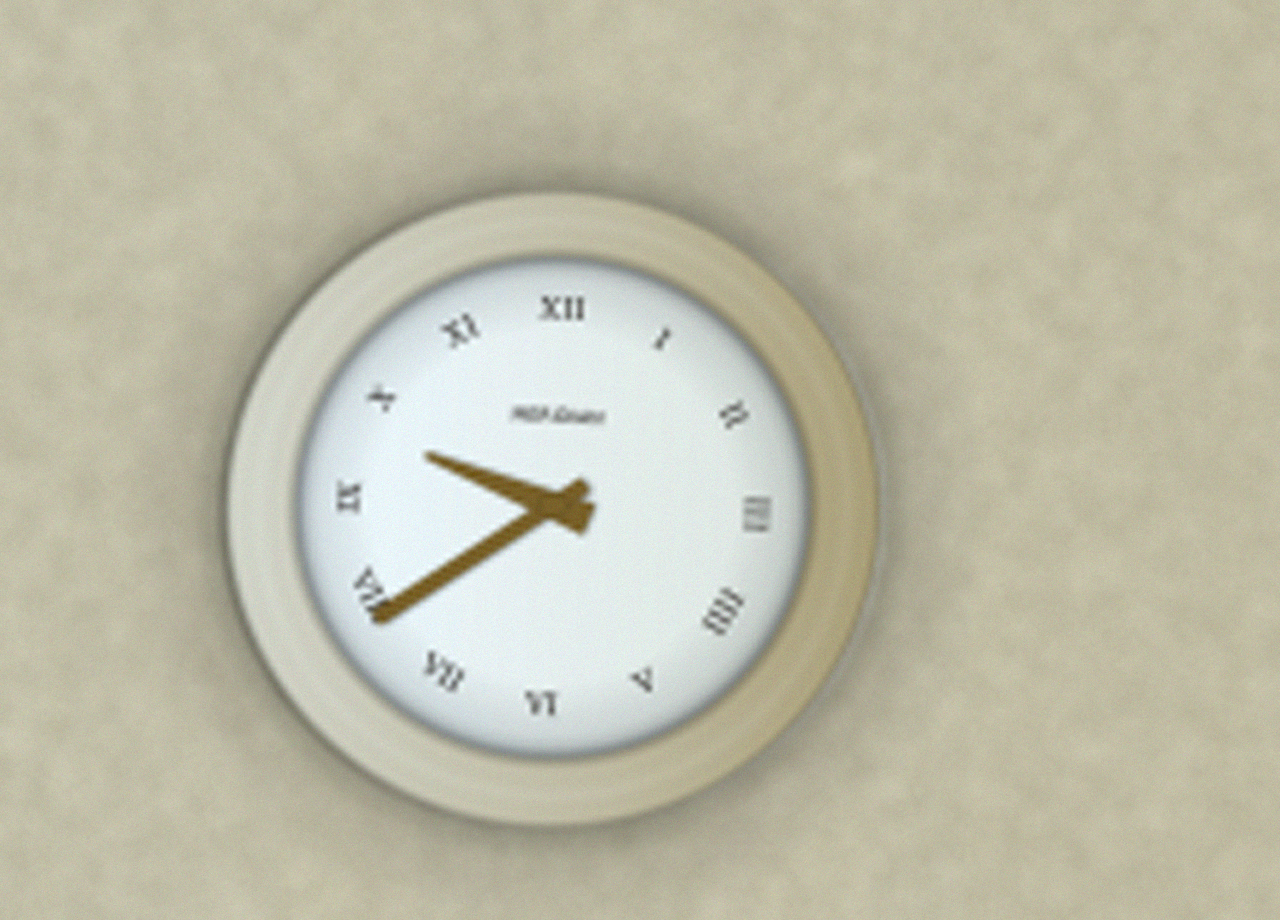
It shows 9,39
